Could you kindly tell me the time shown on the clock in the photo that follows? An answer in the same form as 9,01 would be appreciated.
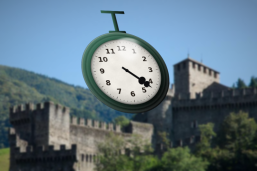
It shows 4,22
